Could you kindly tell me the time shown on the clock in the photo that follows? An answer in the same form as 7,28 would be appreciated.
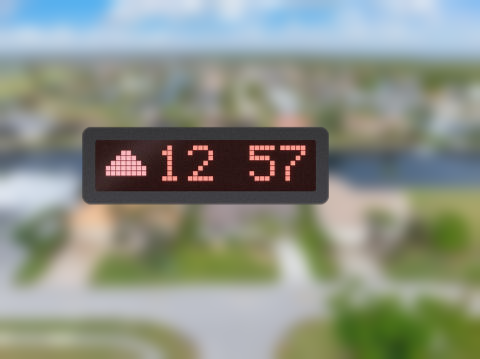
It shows 12,57
